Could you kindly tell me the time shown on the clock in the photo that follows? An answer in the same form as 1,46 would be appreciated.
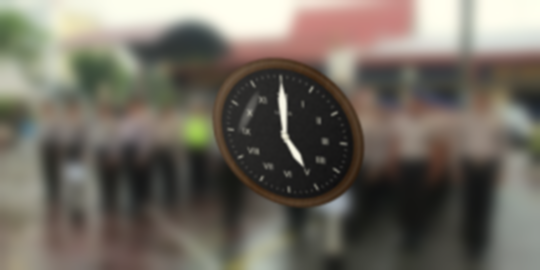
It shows 5,00
